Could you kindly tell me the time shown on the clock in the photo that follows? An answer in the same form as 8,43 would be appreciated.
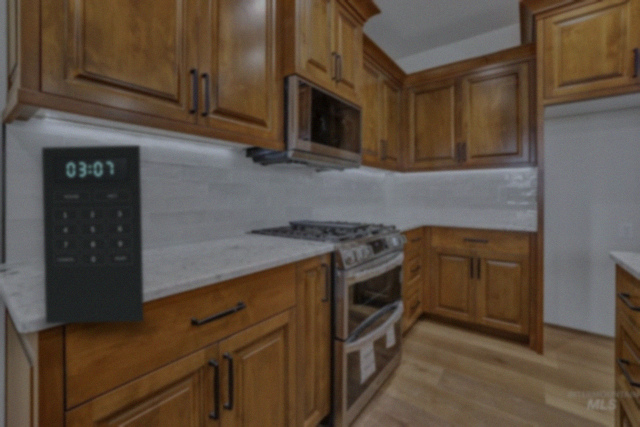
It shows 3,07
